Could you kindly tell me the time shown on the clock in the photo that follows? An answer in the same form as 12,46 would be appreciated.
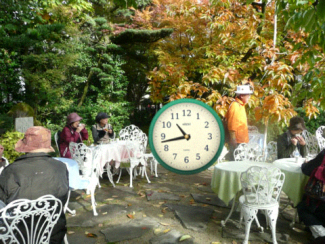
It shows 10,43
